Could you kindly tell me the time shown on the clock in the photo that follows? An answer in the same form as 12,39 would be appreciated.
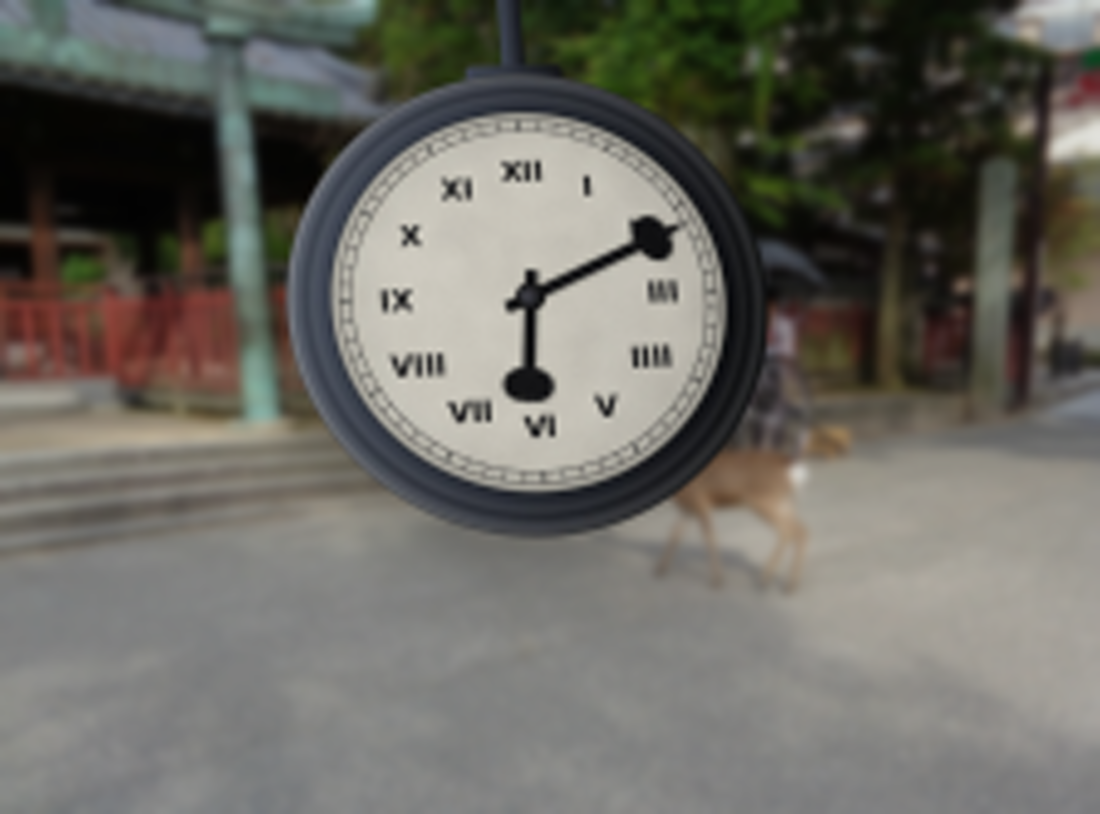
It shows 6,11
